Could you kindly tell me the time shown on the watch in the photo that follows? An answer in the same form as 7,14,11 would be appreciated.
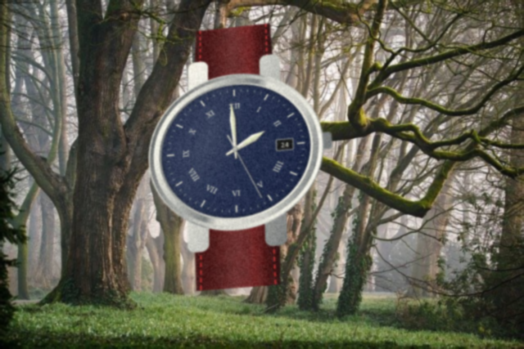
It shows 1,59,26
